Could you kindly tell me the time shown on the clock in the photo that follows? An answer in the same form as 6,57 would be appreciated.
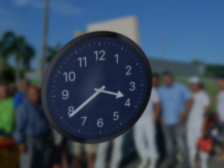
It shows 3,39
